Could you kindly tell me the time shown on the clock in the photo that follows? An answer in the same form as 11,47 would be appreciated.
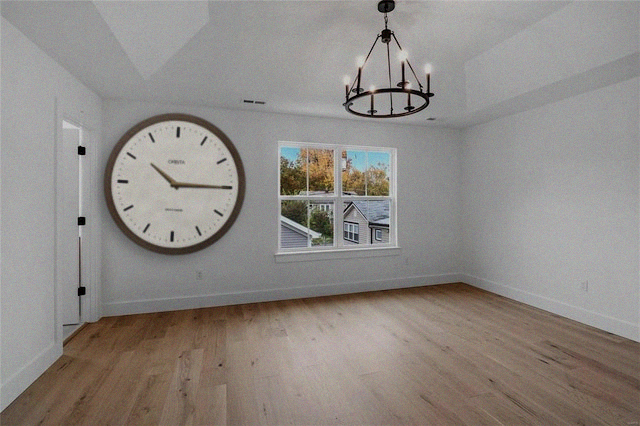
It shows 10,15
